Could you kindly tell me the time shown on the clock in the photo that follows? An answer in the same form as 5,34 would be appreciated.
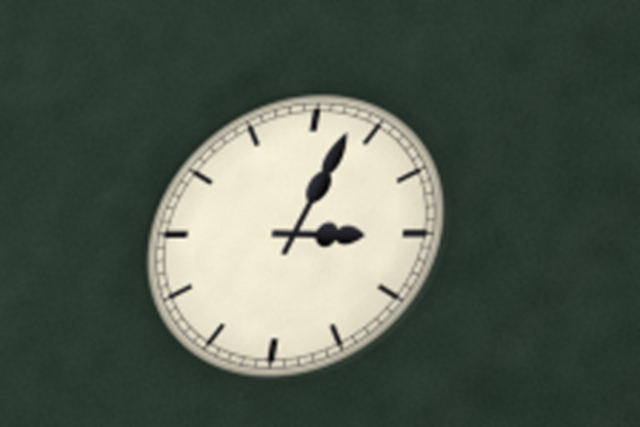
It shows 3,03
